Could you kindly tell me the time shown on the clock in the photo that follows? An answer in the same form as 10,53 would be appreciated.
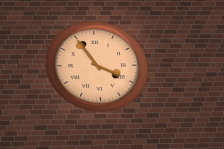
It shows 3,55
